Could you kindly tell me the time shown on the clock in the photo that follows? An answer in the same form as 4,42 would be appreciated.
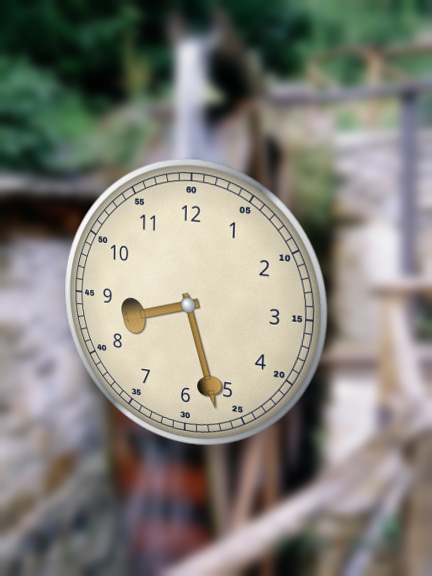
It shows 8,27
